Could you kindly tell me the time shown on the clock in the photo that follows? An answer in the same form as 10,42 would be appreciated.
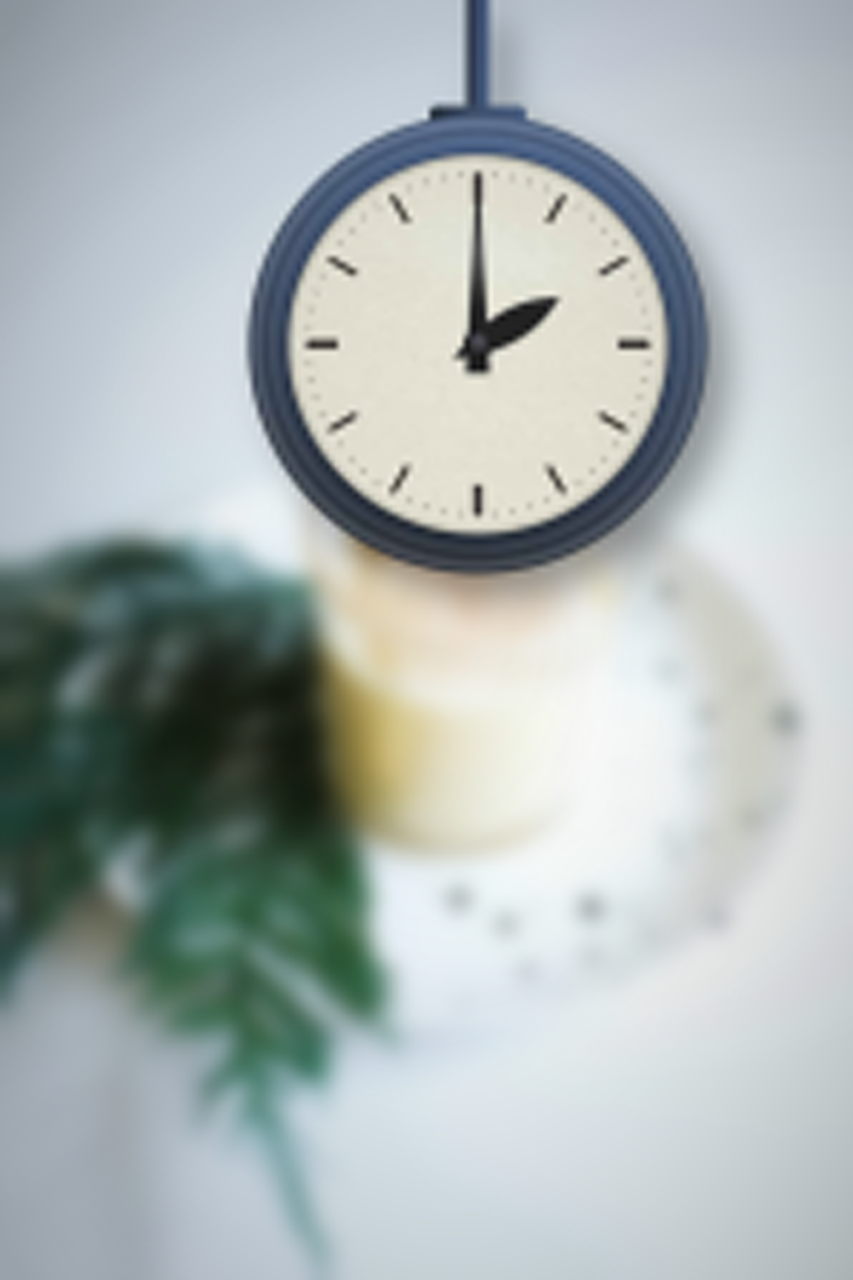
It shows 2,00
